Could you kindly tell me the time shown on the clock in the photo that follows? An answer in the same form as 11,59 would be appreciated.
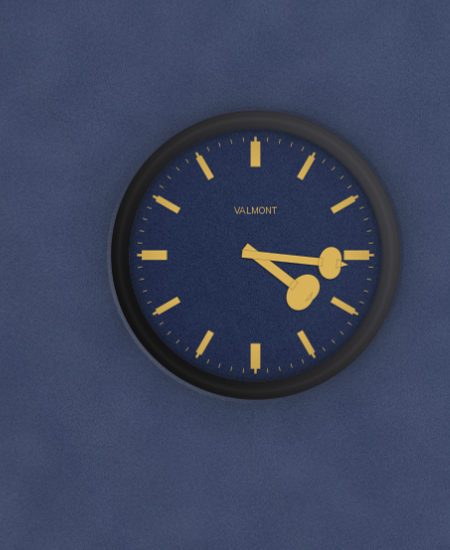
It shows 4,16
